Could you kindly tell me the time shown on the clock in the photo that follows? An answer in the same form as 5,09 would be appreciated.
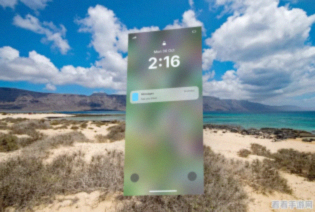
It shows 2,16
